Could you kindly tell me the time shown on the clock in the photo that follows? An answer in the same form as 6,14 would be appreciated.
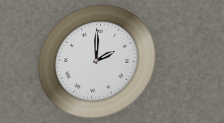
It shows 1,59
